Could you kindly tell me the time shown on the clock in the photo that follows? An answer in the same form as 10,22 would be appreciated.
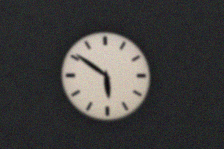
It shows 5,51
